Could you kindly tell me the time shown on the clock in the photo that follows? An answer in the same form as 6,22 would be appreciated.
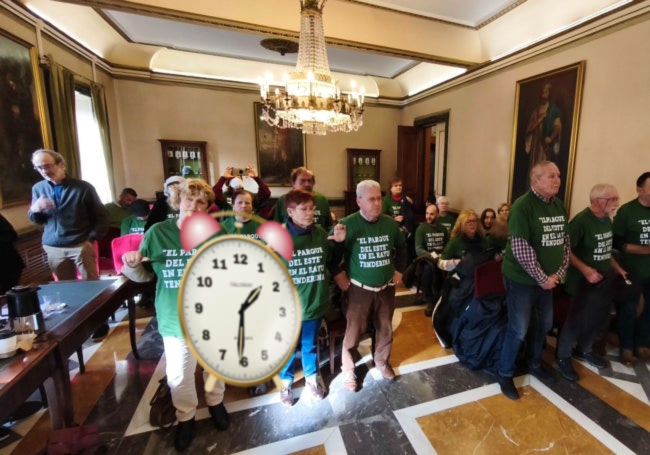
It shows 1,31
